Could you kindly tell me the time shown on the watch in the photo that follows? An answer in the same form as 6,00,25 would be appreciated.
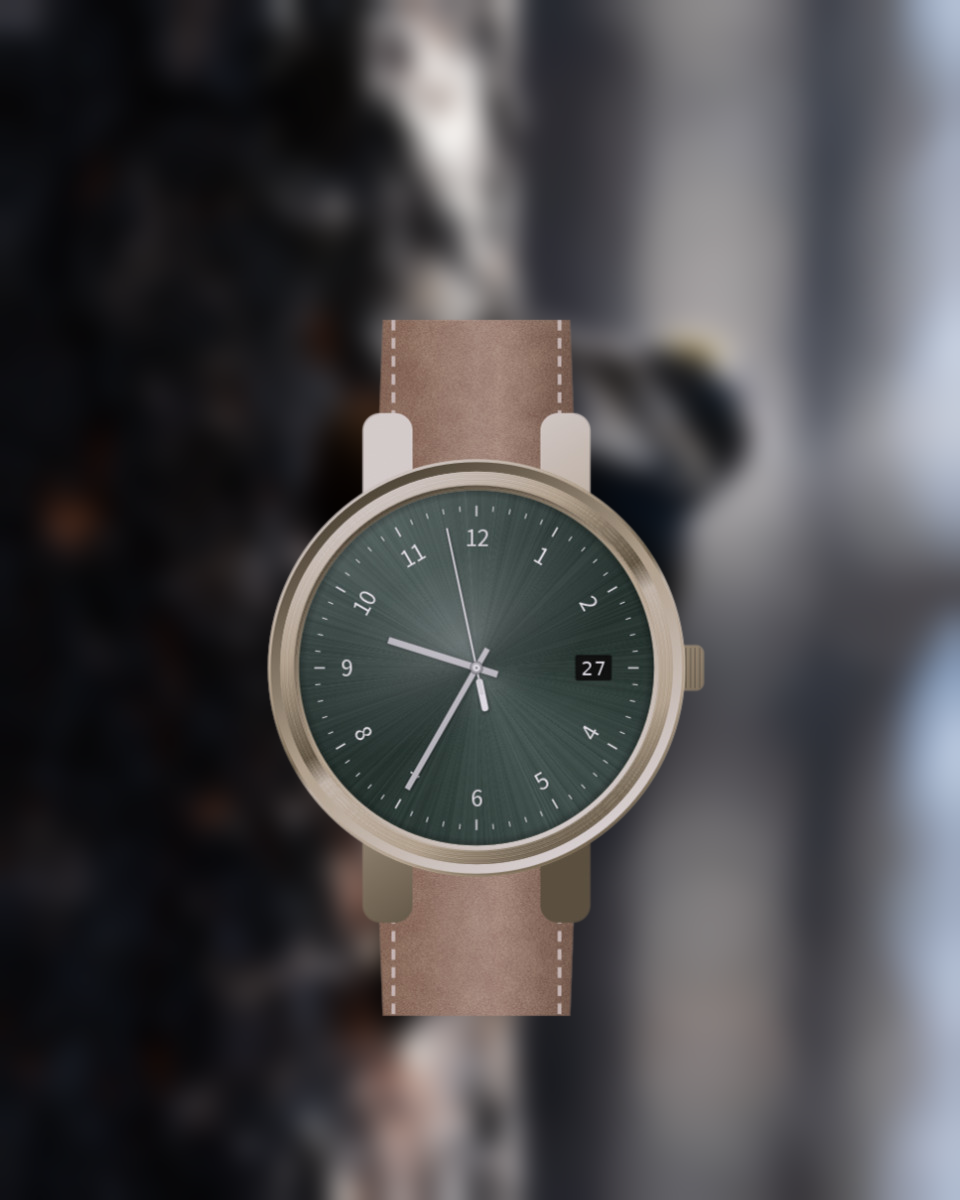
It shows 9,34,58
